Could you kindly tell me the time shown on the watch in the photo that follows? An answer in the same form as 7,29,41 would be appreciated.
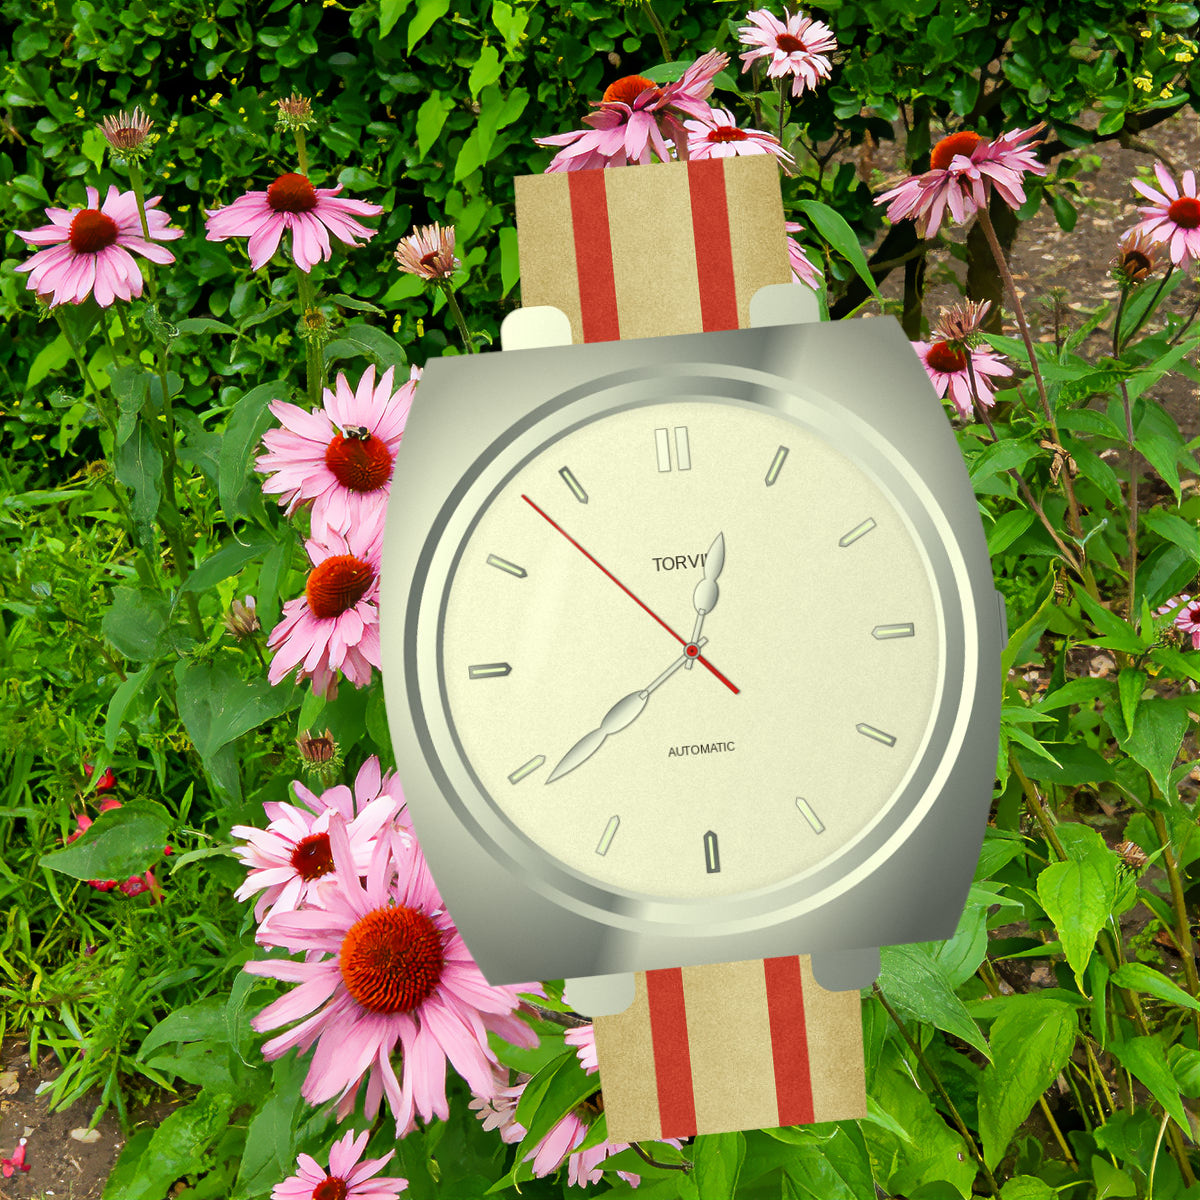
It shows 12,38,53
